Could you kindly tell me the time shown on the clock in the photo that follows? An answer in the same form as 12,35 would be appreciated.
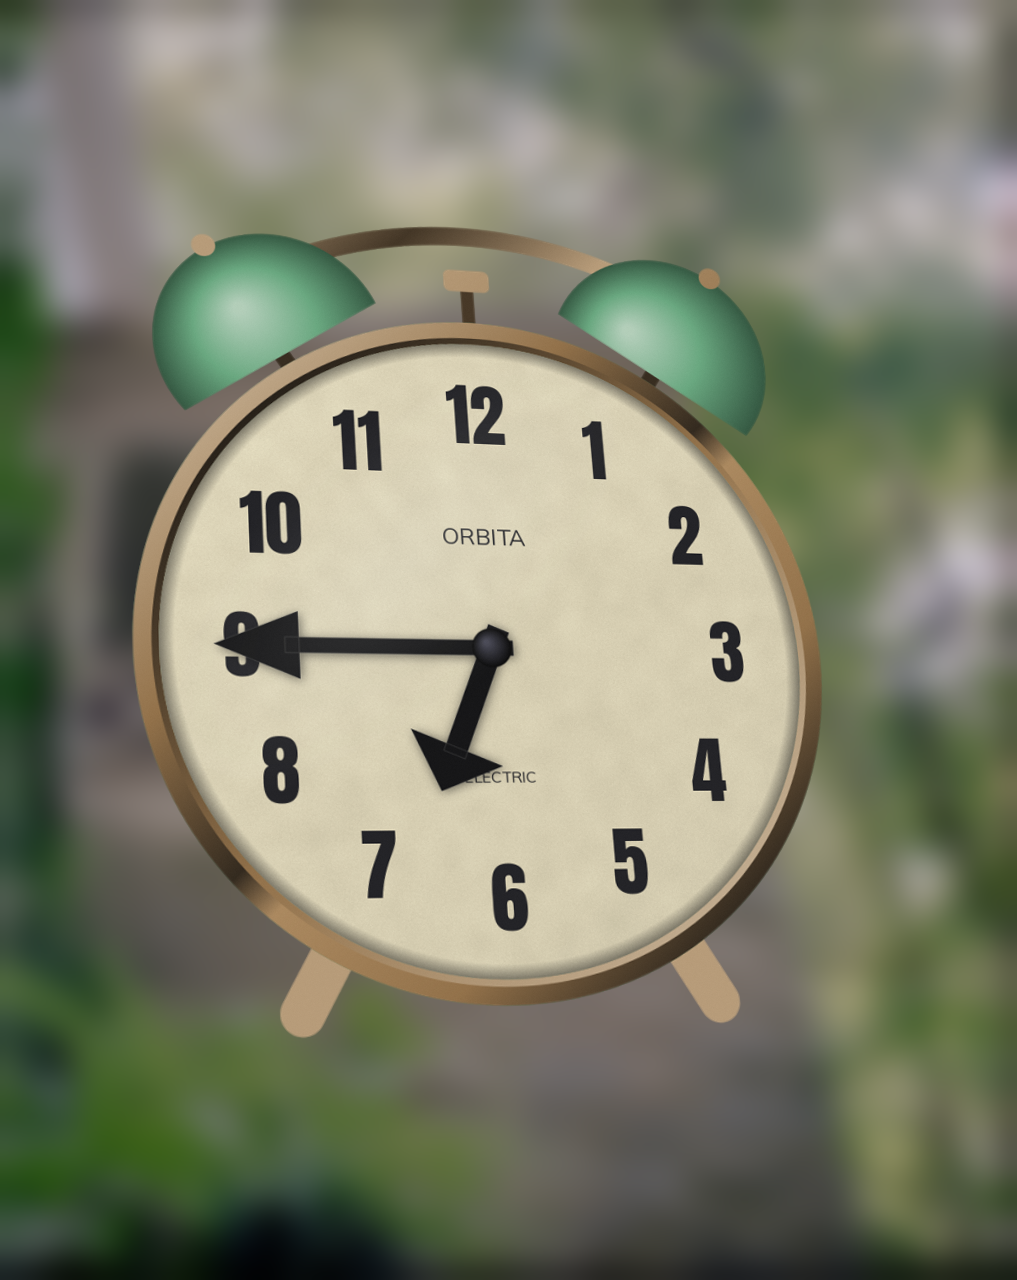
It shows 6,45
